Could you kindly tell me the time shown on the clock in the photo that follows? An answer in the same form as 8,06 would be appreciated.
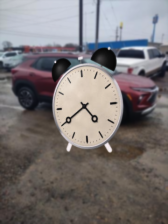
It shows 4,40
